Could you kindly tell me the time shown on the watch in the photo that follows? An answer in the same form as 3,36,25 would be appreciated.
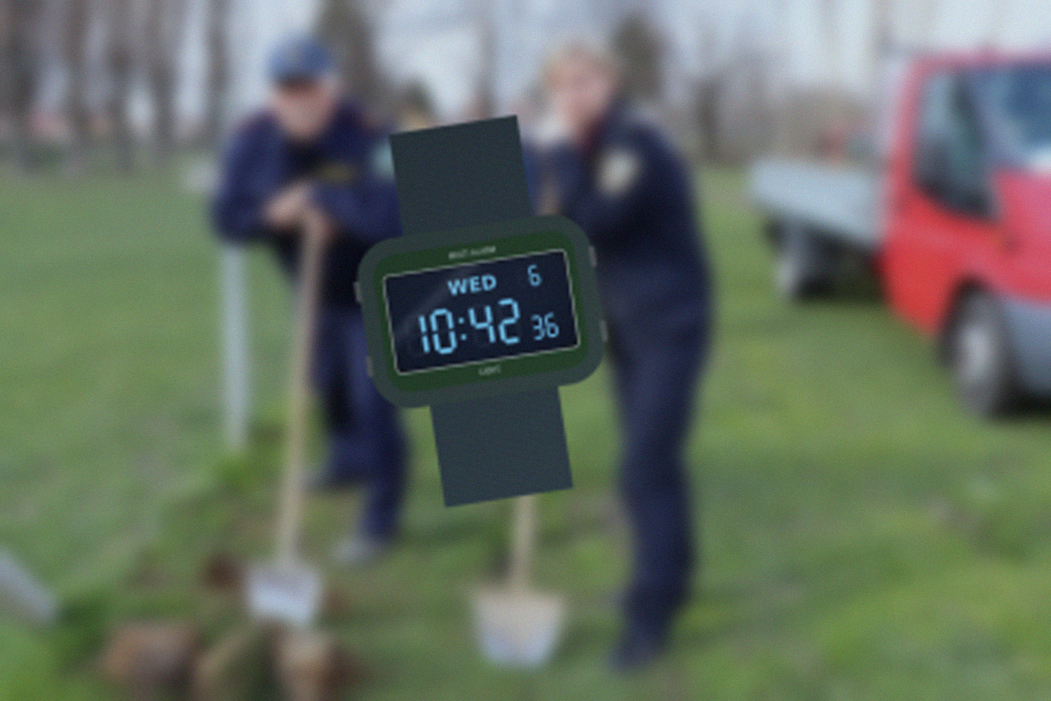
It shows 10,42,36
